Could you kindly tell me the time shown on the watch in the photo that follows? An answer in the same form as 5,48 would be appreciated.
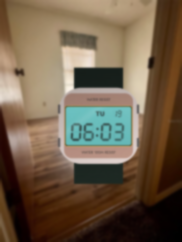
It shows 6,03
